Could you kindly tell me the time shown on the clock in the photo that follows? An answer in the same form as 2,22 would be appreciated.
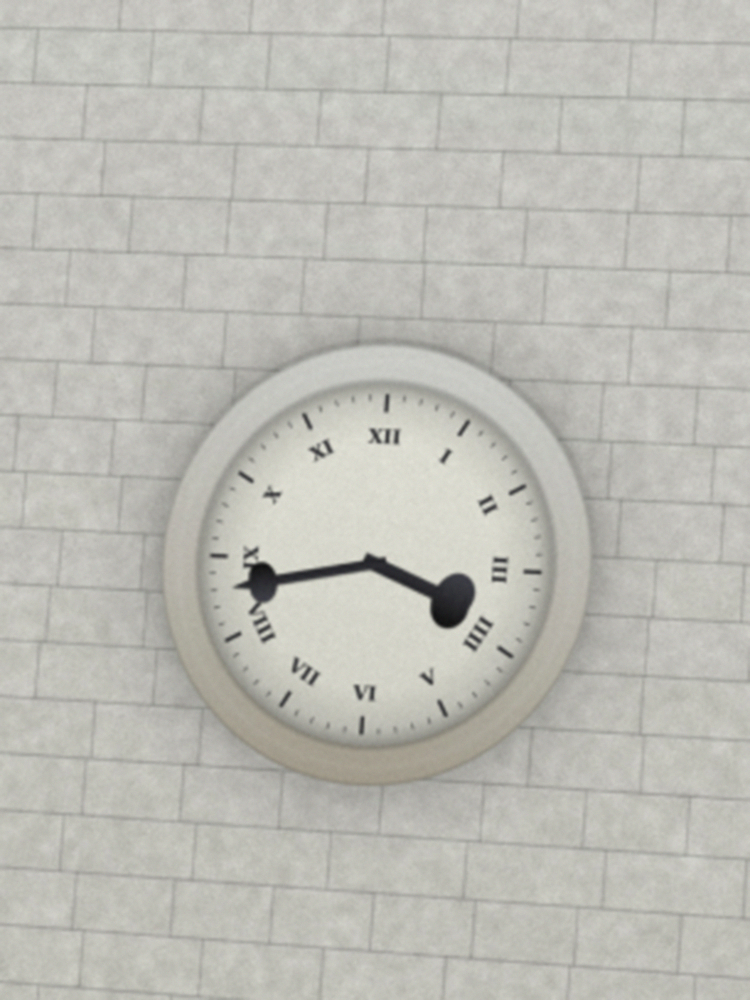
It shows 3,43
